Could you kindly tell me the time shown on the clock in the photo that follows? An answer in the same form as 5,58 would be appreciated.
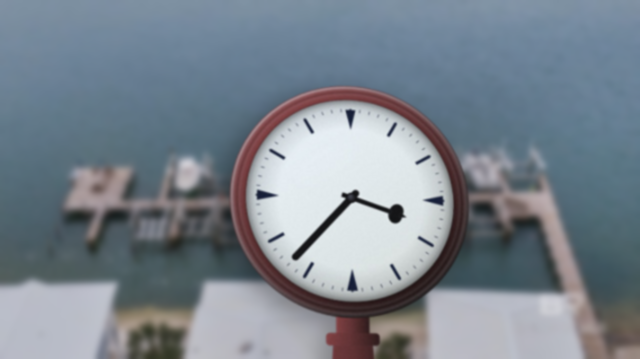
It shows 3,37
